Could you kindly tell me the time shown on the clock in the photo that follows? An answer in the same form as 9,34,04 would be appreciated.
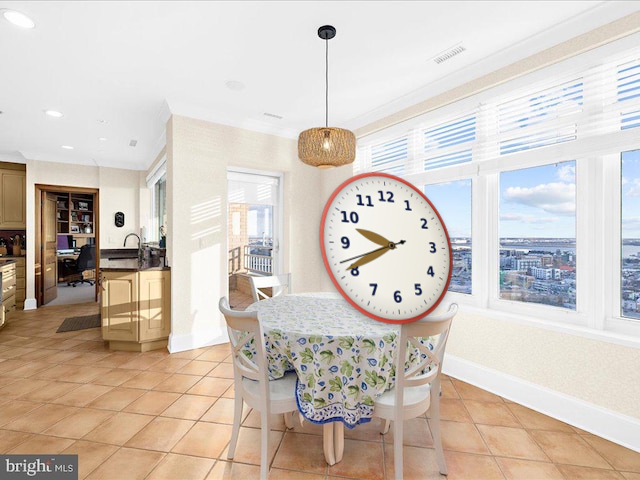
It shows 9,40,42
